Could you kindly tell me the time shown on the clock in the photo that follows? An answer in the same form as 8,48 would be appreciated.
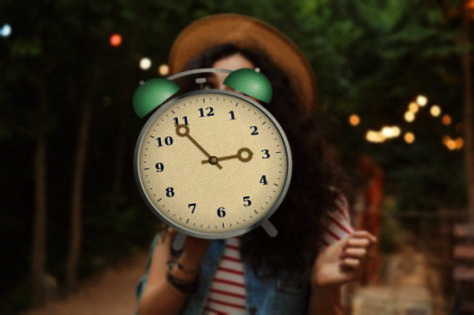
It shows 2,54
